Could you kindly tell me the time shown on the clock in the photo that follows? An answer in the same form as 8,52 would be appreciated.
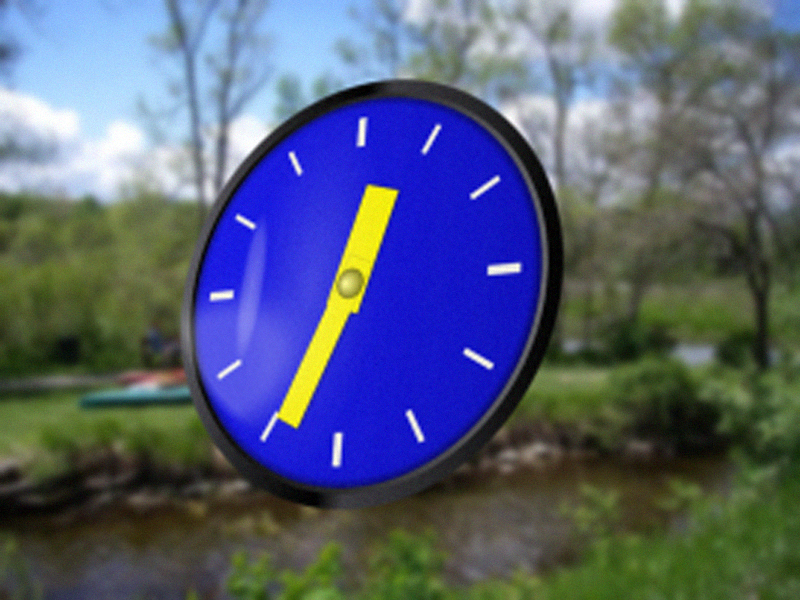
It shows 12,34
